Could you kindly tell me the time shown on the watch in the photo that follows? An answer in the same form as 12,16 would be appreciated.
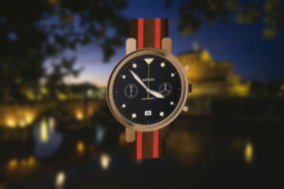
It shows 3,53
